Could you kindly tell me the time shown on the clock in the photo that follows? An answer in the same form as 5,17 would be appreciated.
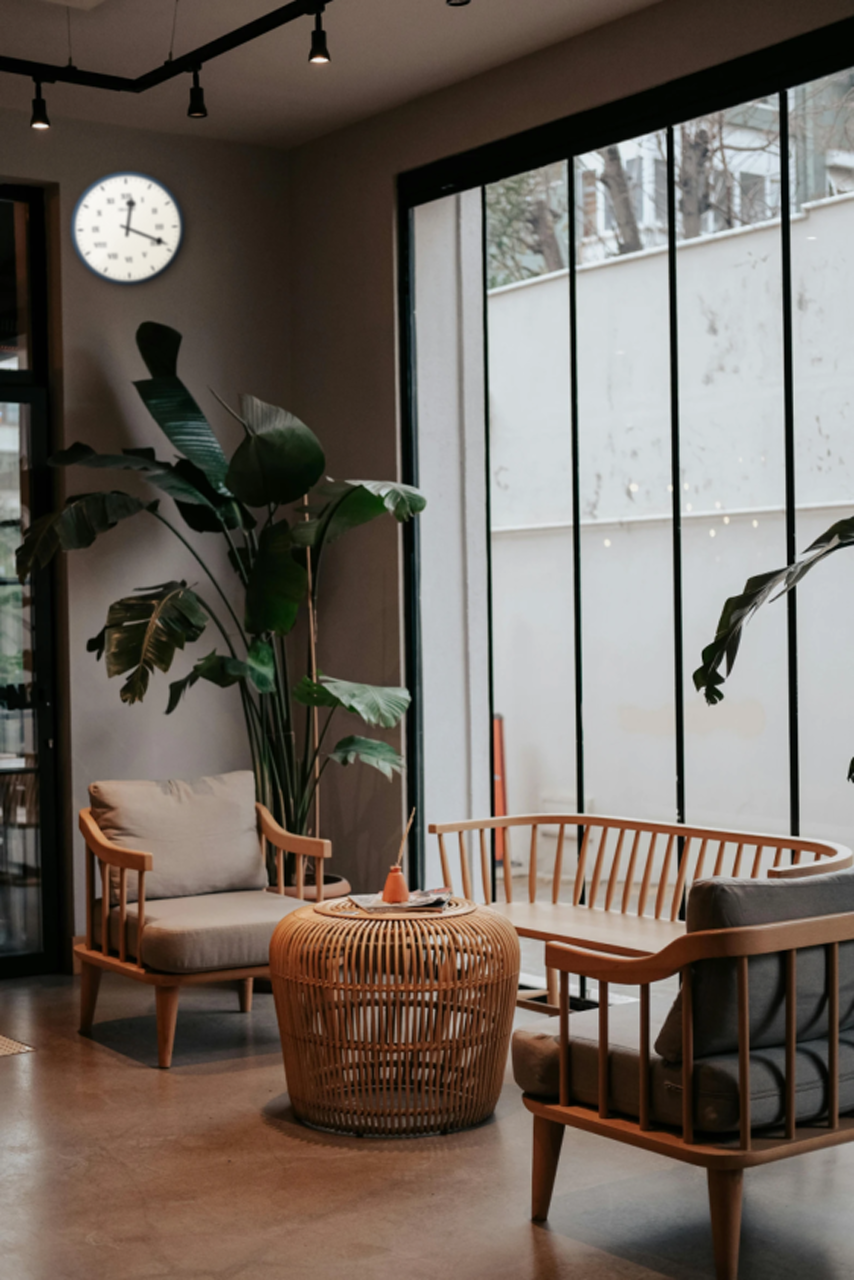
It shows 12,19
